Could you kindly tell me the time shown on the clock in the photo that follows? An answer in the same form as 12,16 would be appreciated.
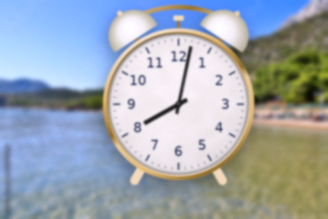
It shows 8,02
